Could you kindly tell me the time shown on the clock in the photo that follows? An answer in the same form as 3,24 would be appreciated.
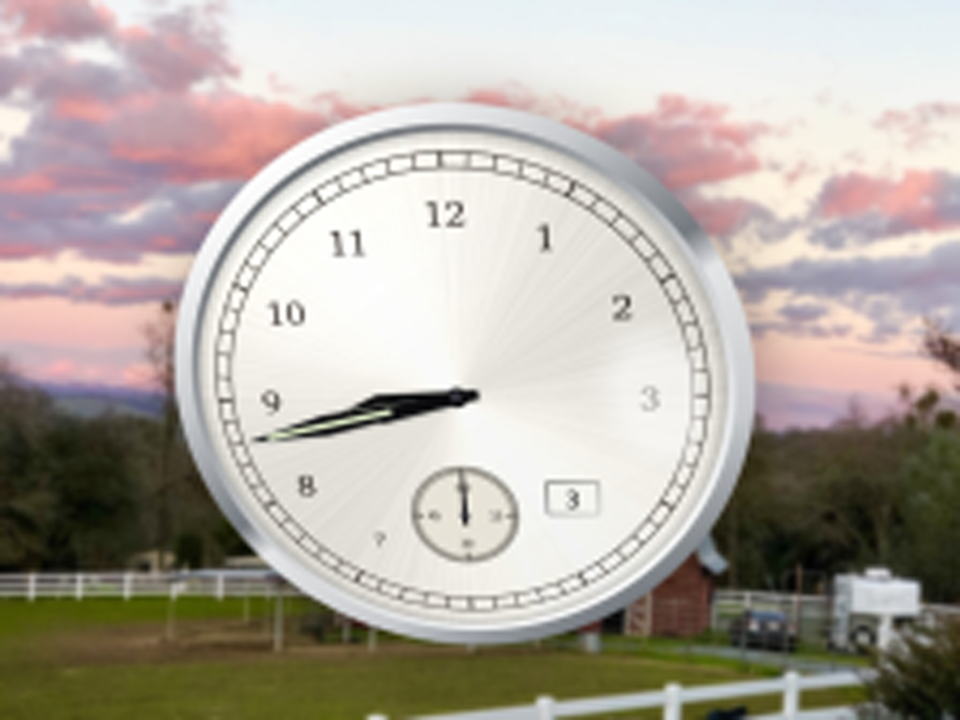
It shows 8,43
